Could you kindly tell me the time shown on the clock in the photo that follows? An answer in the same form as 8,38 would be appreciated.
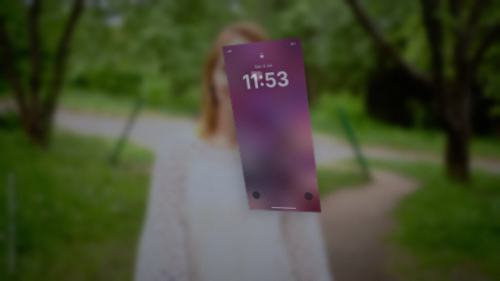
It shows 11,53
